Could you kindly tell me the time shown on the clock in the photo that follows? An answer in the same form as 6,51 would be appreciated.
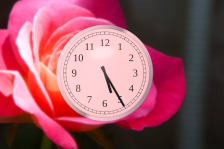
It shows 5,25
